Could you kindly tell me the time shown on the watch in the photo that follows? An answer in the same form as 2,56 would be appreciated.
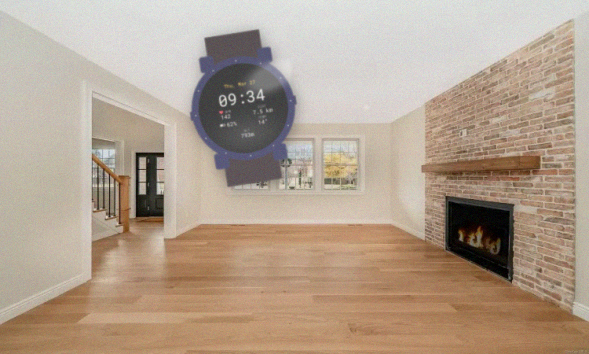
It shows 9,34
